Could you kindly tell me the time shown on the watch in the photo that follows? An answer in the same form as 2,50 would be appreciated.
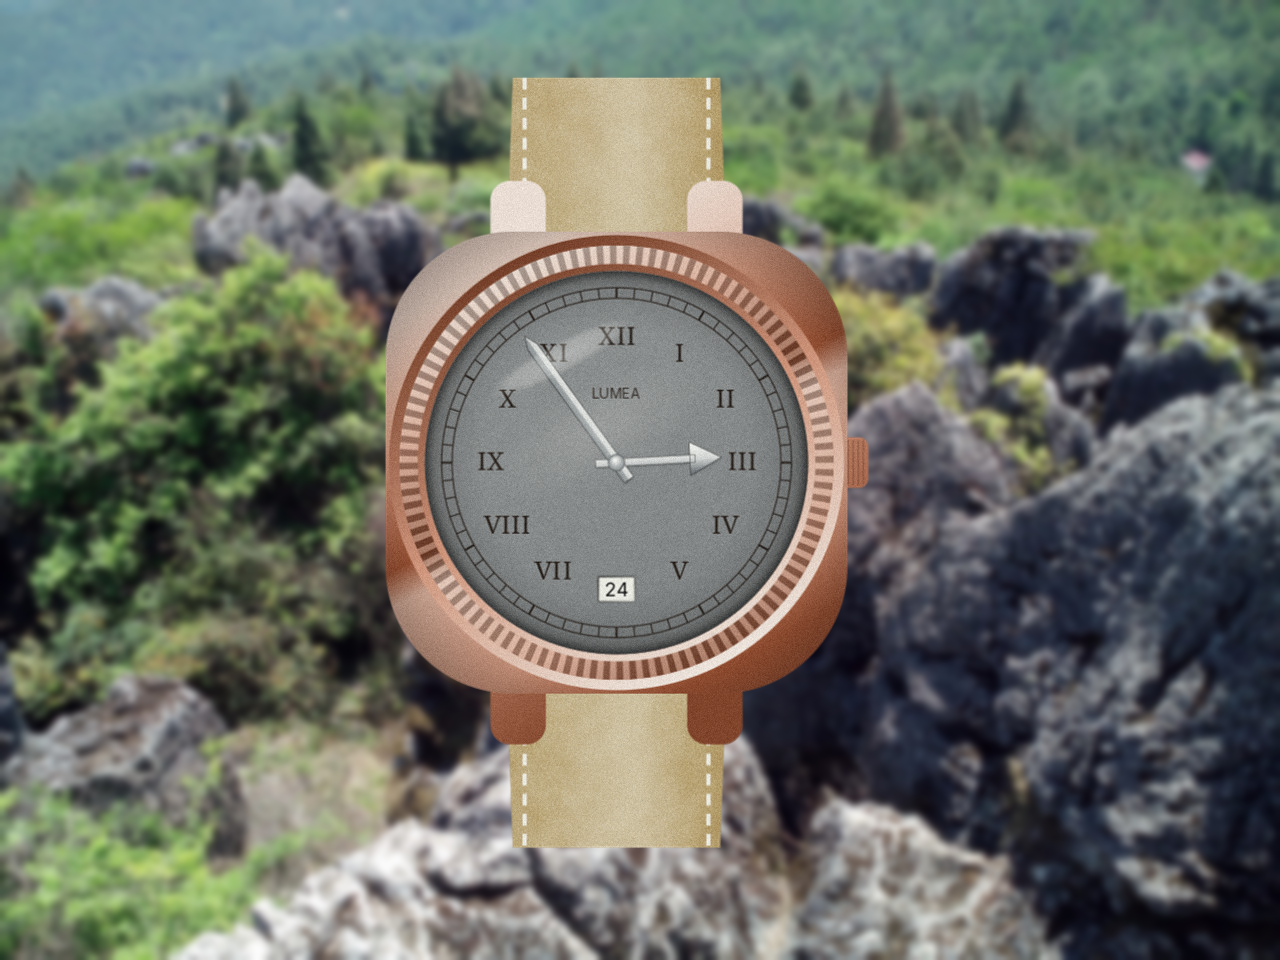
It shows 2,54
